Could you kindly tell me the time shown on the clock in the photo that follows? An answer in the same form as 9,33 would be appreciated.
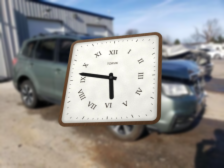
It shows 5,47
